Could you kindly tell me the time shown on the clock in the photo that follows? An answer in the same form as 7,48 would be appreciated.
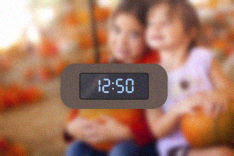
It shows 12,50
